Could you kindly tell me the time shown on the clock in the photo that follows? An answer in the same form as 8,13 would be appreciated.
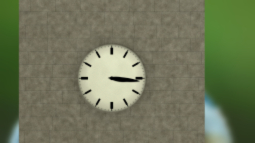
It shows 3,16
